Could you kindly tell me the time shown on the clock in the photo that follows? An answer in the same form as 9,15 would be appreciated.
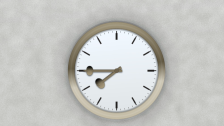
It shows 7,45
